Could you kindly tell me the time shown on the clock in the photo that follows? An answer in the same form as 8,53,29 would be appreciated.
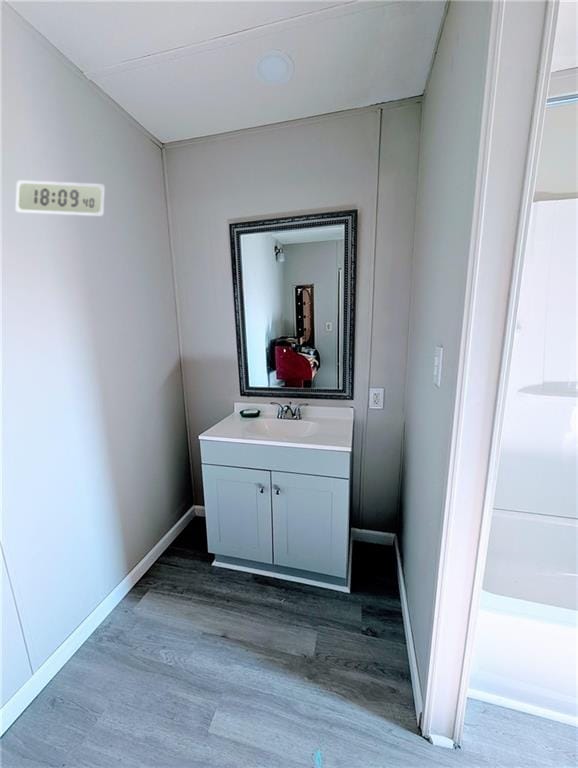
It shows 18,09,40
